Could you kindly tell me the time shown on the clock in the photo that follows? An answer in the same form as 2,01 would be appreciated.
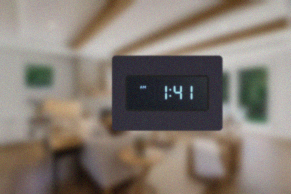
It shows 1,41
